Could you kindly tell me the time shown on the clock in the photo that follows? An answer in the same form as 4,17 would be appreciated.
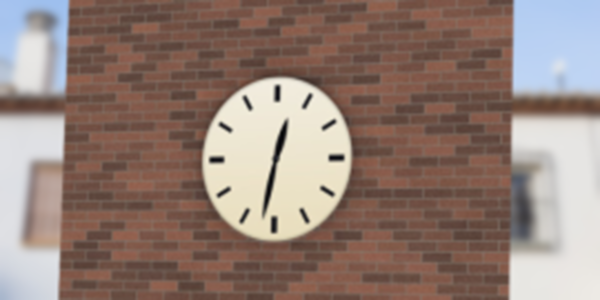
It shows 12,32
